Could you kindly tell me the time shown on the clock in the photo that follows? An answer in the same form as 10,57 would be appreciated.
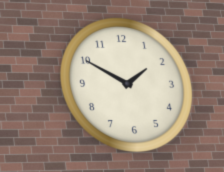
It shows 1,50
